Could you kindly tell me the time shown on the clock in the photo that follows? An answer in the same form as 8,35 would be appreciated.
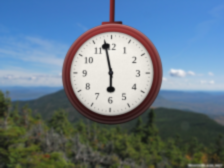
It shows 5,58
